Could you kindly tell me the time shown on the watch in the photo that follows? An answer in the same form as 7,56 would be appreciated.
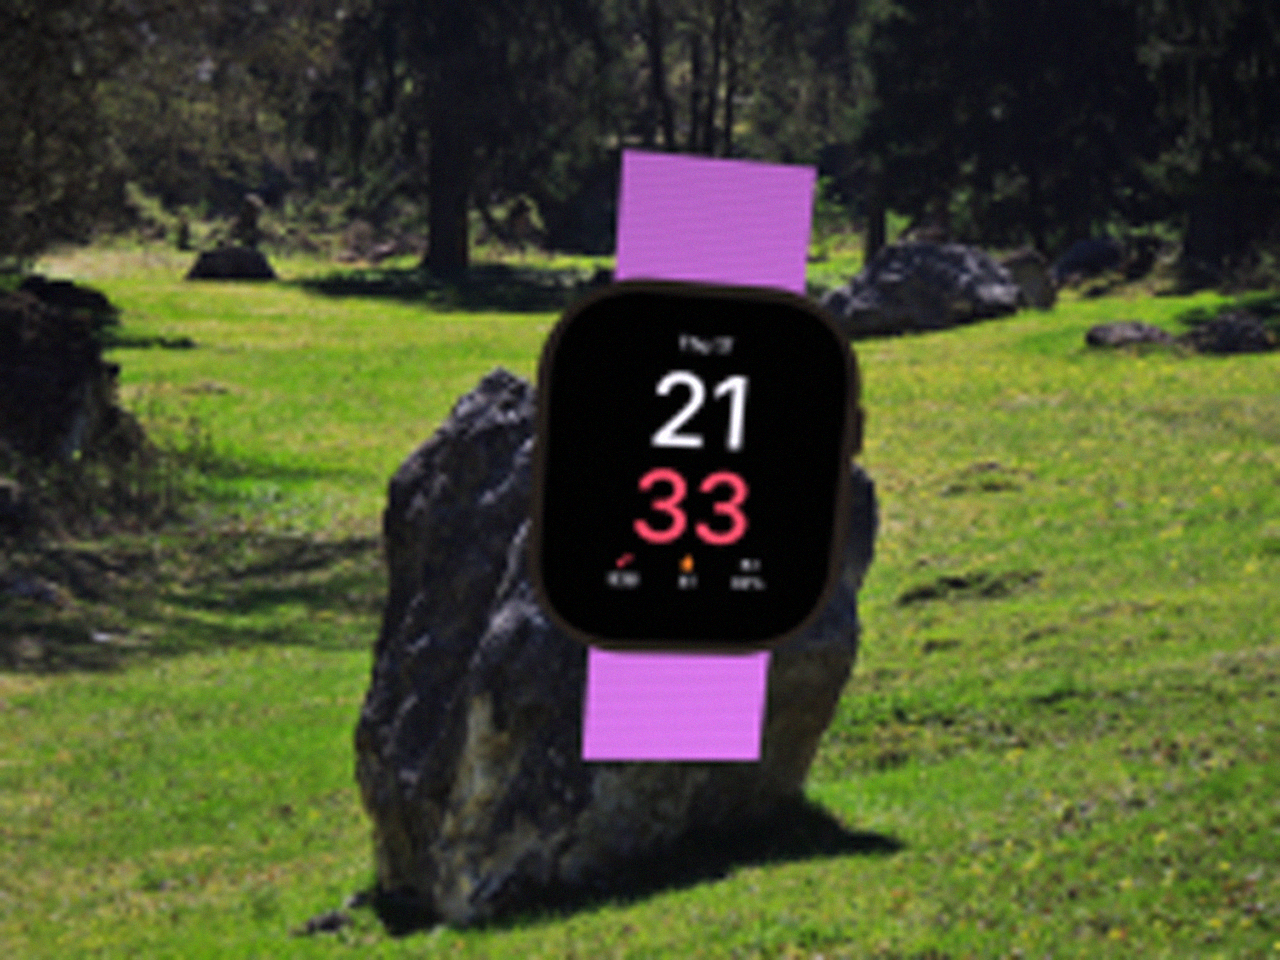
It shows 21,33
